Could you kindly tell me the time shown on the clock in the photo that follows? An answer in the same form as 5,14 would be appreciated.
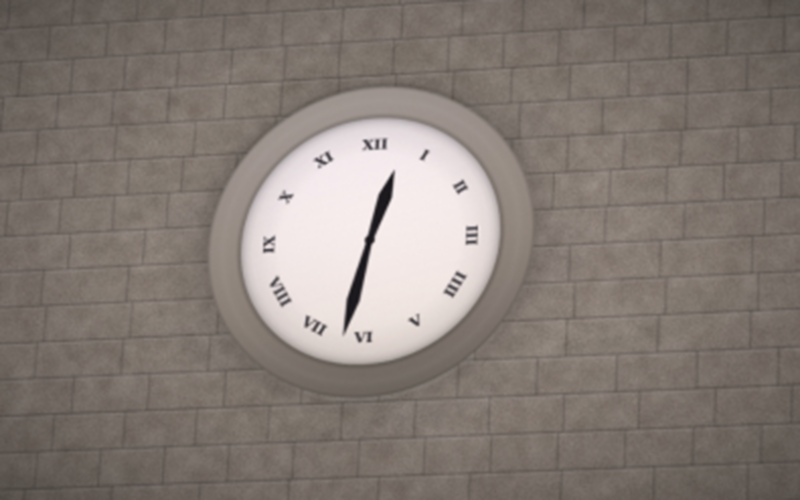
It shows 12,32
